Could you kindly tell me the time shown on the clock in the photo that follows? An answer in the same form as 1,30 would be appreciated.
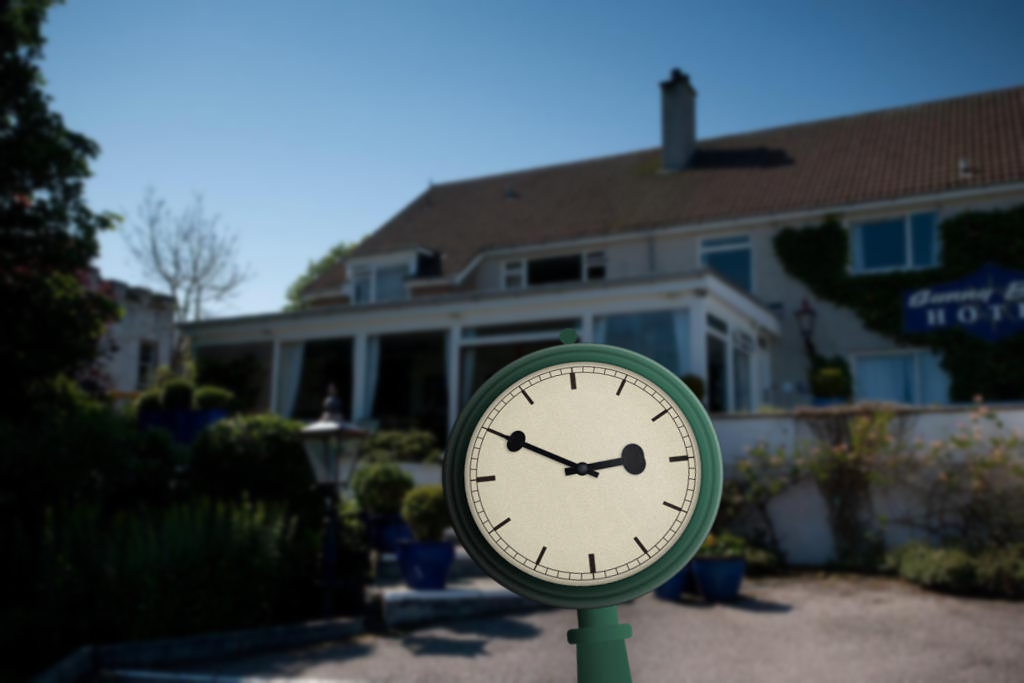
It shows 2,50
